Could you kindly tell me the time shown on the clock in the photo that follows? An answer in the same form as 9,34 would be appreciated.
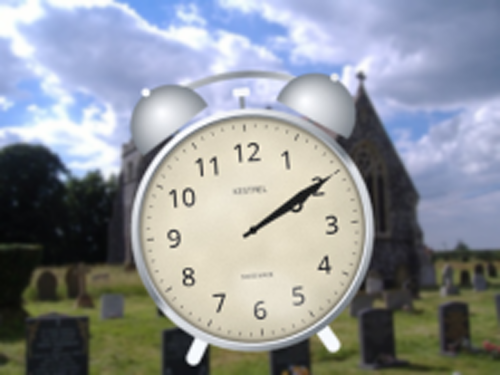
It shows 2,10
